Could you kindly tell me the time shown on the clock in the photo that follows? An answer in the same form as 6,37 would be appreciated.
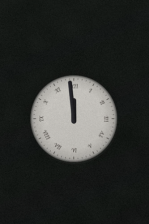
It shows 11,59
